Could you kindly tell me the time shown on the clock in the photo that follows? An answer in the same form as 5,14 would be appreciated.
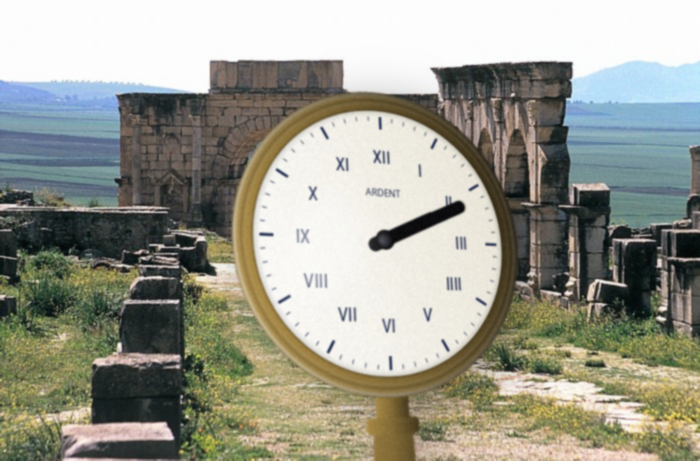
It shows 2,11
